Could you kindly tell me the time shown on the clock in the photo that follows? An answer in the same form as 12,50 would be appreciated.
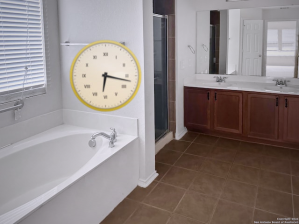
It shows 6,17
